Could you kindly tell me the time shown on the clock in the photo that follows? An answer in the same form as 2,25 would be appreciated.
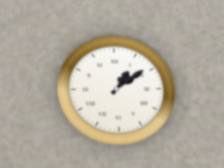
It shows 1,09
